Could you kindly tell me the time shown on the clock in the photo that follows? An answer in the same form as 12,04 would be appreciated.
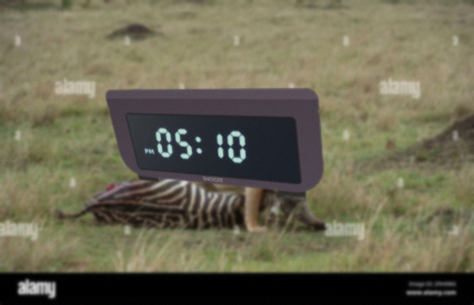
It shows 5,10
